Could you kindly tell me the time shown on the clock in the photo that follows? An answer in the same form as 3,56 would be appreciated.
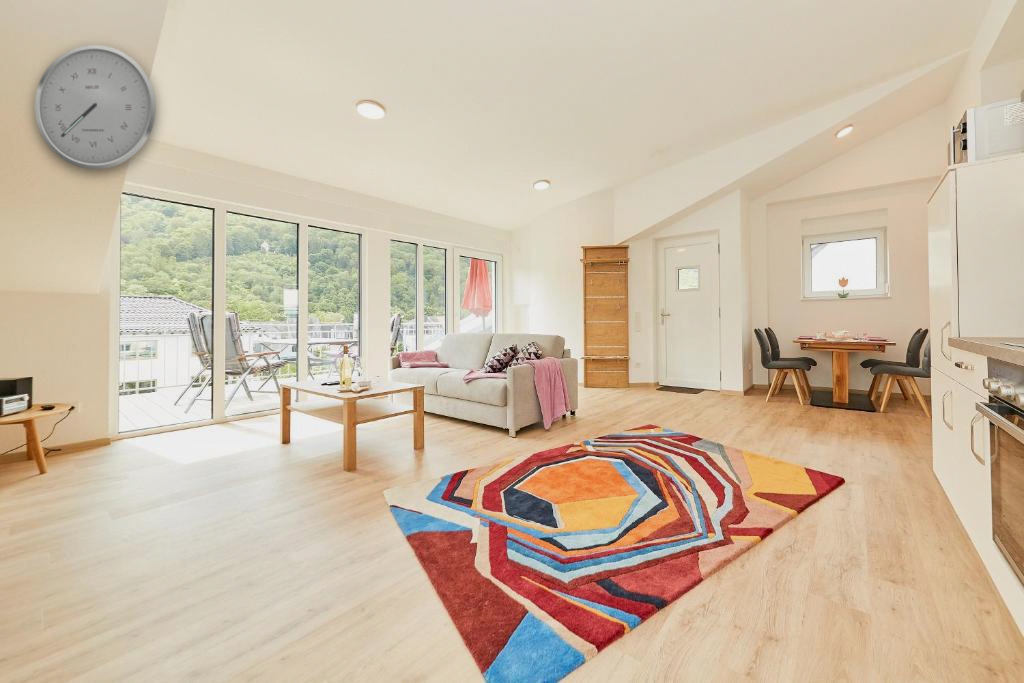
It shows 7,38
